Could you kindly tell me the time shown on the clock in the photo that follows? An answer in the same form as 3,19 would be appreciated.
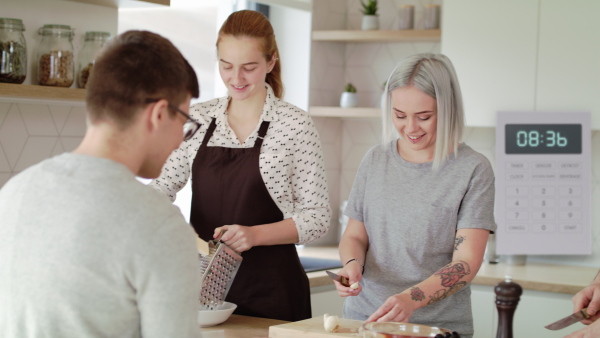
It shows 8,36
